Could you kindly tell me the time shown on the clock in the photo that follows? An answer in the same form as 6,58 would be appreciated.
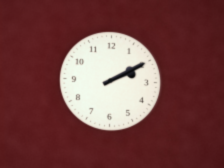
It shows 2,10
